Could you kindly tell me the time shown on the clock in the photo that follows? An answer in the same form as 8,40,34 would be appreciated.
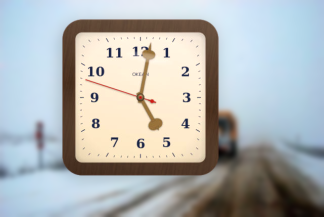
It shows 5,01,48
